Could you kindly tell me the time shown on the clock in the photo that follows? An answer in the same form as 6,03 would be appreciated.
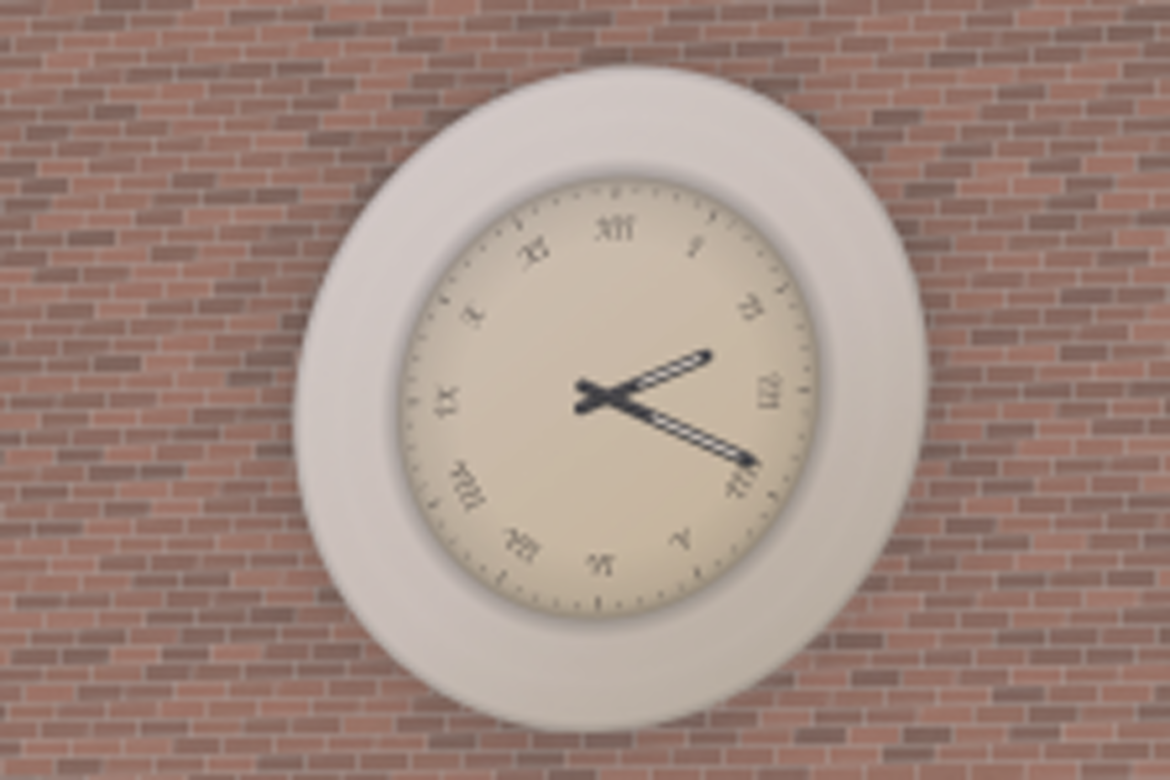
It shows 2,19
